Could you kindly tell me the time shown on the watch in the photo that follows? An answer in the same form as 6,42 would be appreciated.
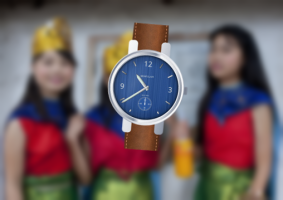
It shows 10,39
